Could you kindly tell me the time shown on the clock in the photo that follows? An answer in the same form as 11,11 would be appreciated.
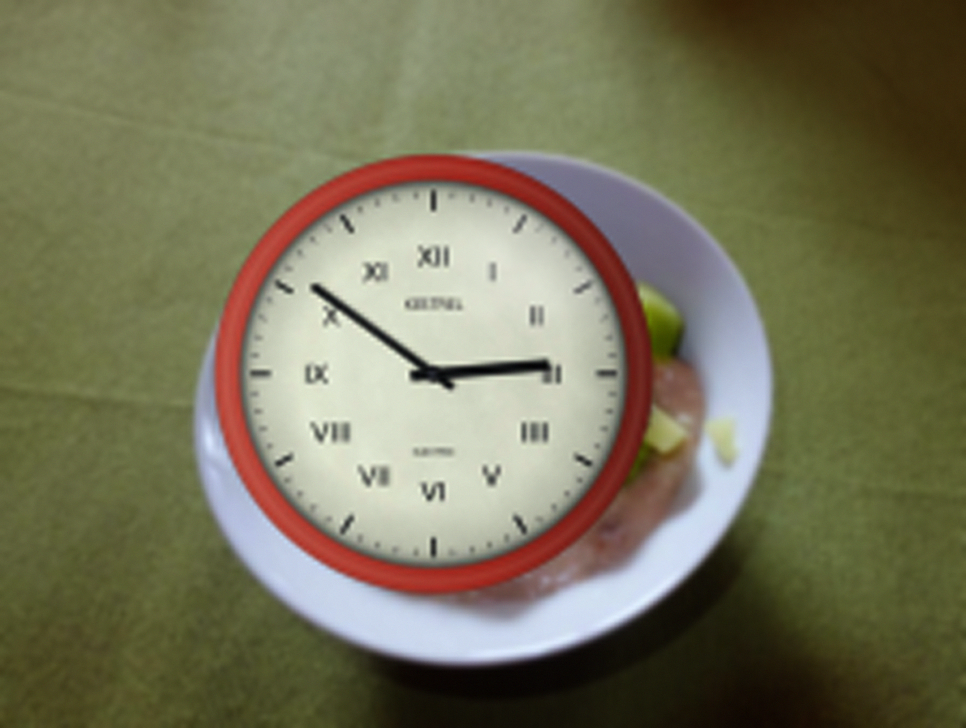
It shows 2,51
